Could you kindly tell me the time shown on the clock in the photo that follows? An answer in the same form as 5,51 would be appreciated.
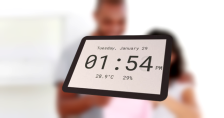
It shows 1,54
